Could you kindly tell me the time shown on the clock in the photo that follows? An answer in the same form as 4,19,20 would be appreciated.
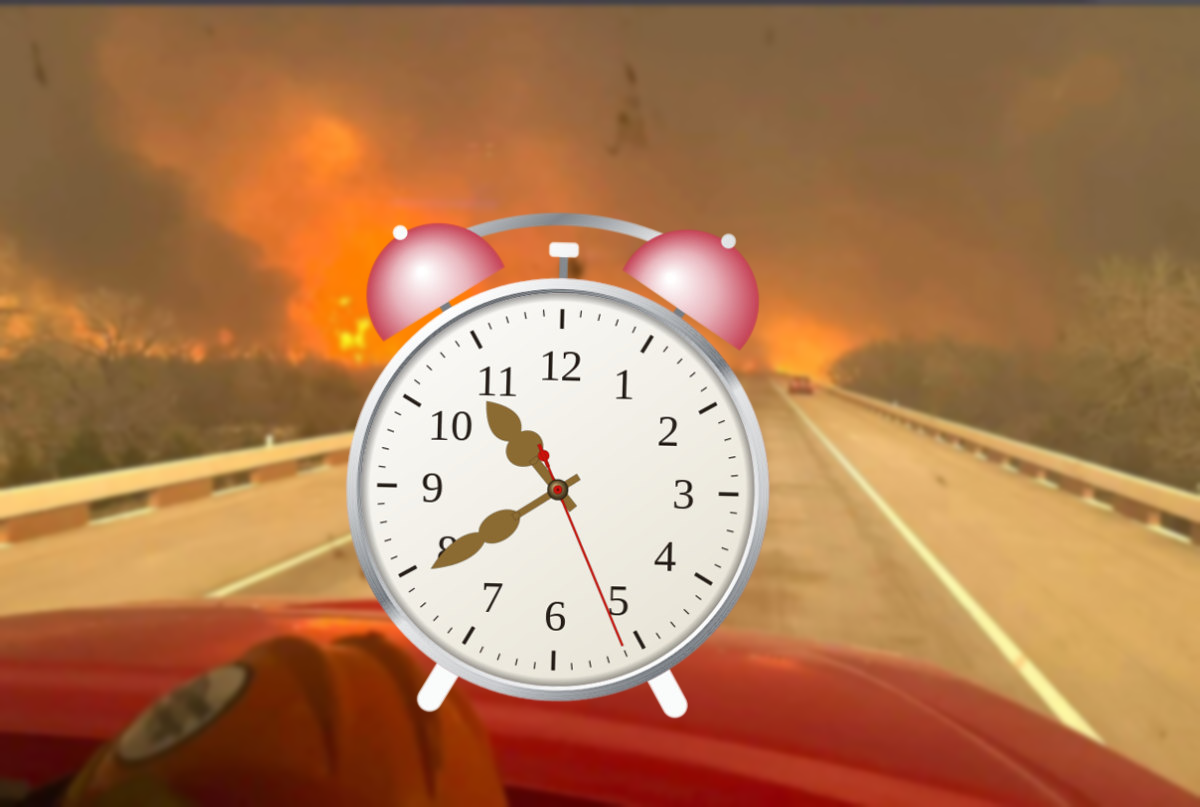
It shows 10,39,26
